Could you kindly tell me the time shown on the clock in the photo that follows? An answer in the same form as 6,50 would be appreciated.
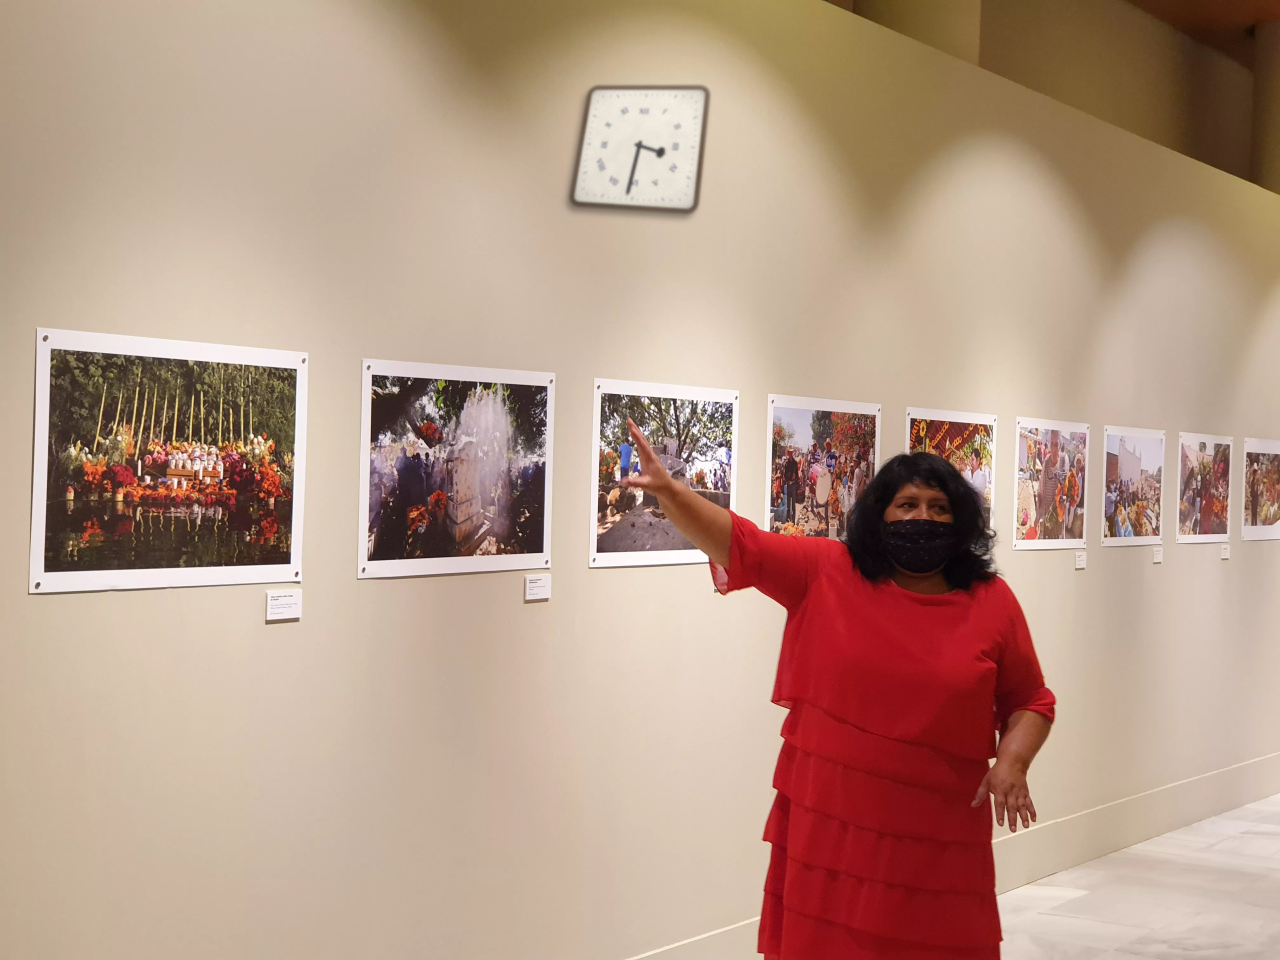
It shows 3,31
